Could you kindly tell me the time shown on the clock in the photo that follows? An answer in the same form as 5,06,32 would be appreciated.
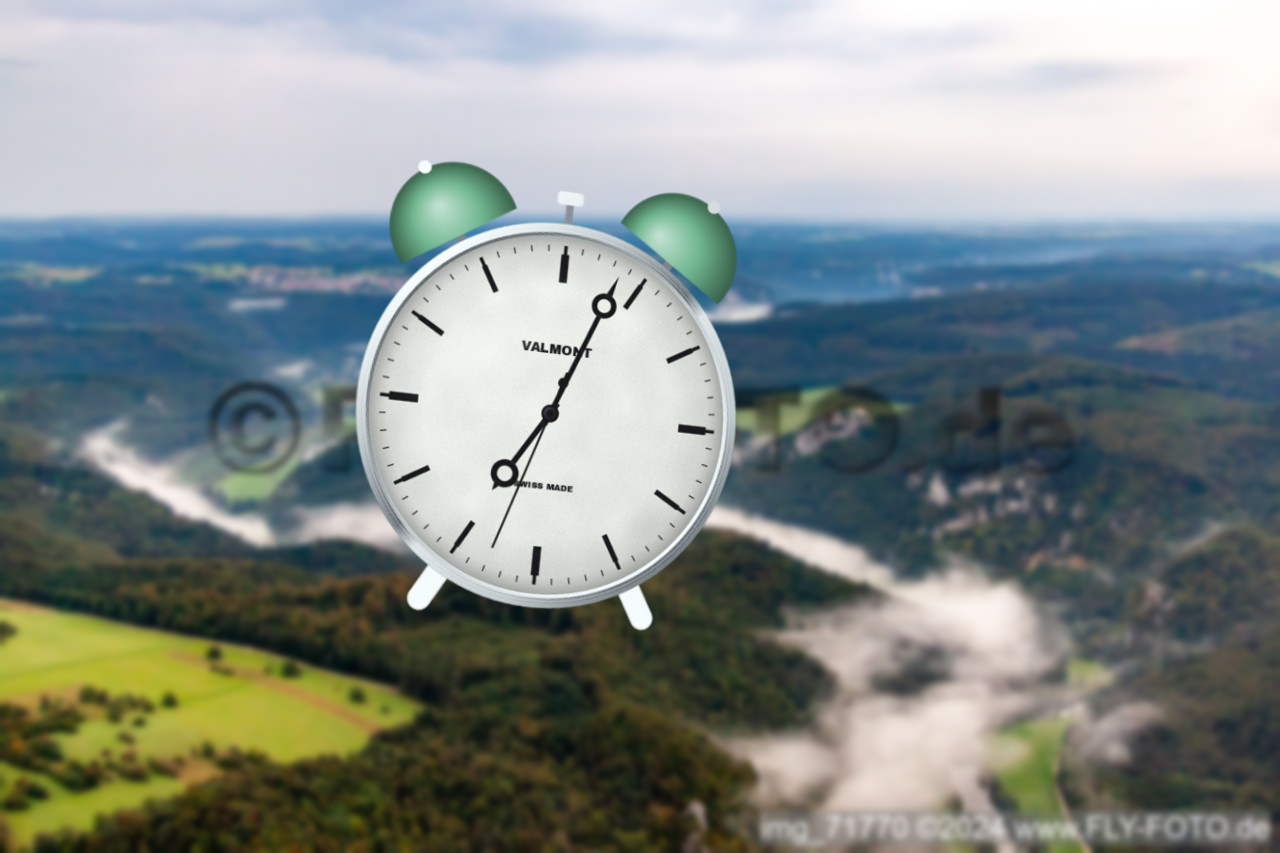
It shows 7,03,33
